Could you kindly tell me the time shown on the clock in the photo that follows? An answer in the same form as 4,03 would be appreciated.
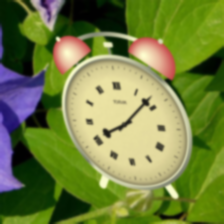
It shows 8,08
